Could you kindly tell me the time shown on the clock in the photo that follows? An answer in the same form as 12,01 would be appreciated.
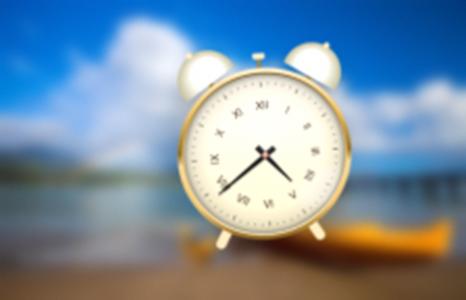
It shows 4,39
